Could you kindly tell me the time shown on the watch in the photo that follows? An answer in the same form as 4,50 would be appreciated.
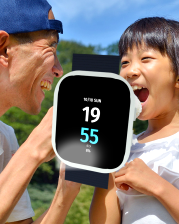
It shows 19,55
